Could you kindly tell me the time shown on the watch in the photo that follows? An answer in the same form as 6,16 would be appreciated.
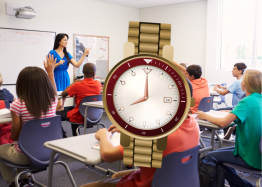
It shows 8,00
